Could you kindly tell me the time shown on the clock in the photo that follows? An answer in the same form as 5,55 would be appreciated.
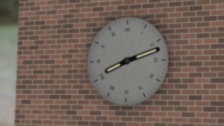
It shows 8,12
